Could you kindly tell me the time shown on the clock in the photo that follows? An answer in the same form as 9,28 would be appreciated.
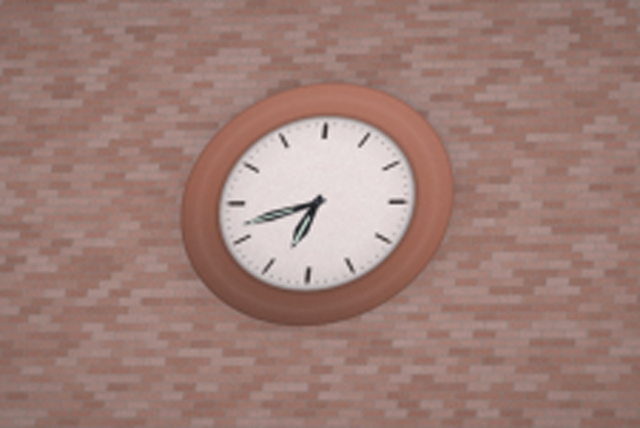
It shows 6,42
